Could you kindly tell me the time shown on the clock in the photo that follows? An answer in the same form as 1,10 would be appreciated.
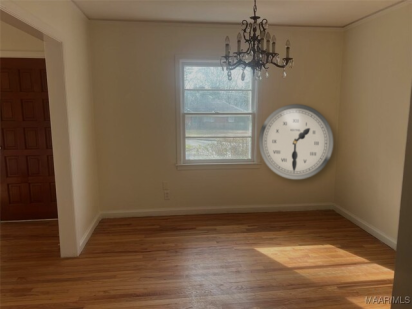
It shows 1,30
